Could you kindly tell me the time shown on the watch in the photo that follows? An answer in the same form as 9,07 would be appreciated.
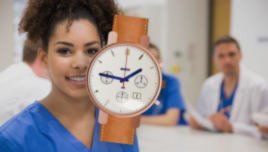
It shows 1,46
